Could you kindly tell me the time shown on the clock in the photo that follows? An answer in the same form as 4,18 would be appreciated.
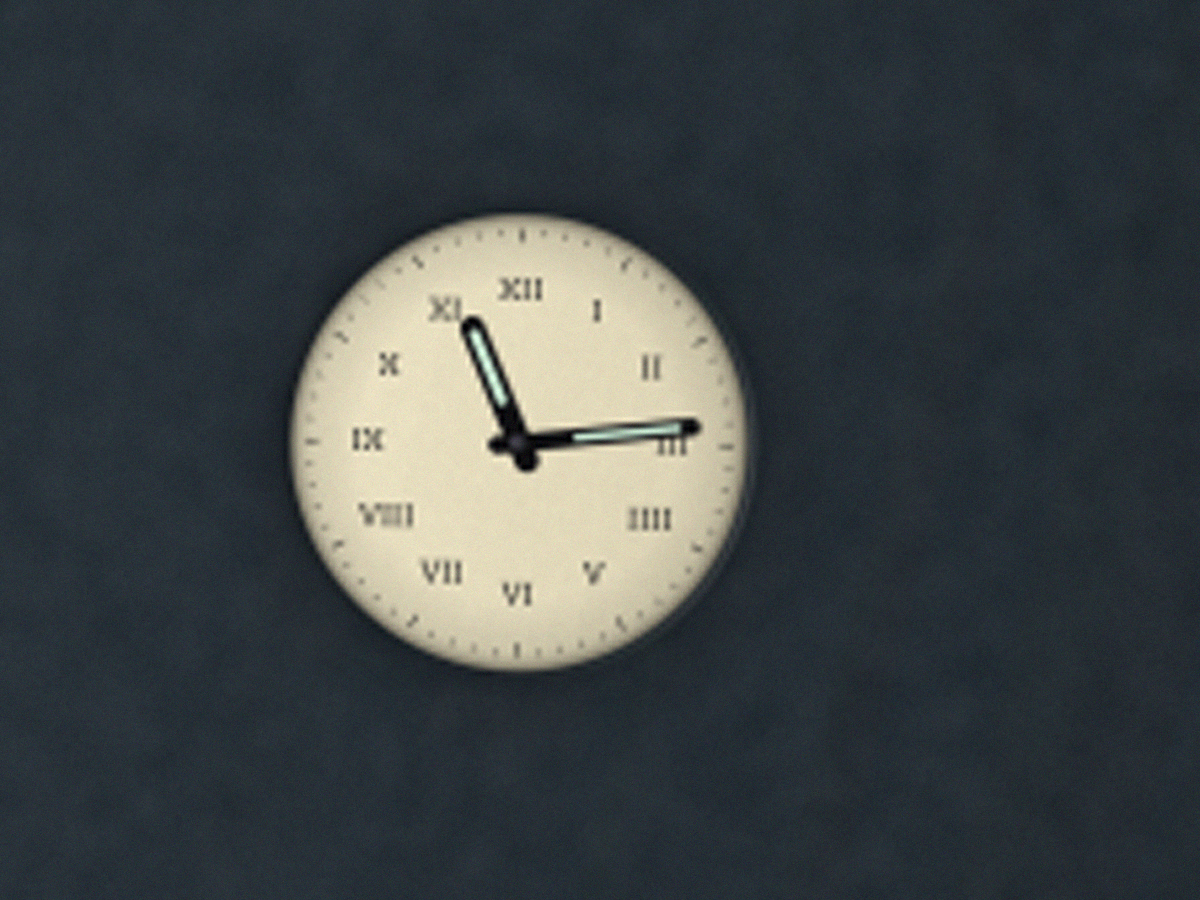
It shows 11,14
